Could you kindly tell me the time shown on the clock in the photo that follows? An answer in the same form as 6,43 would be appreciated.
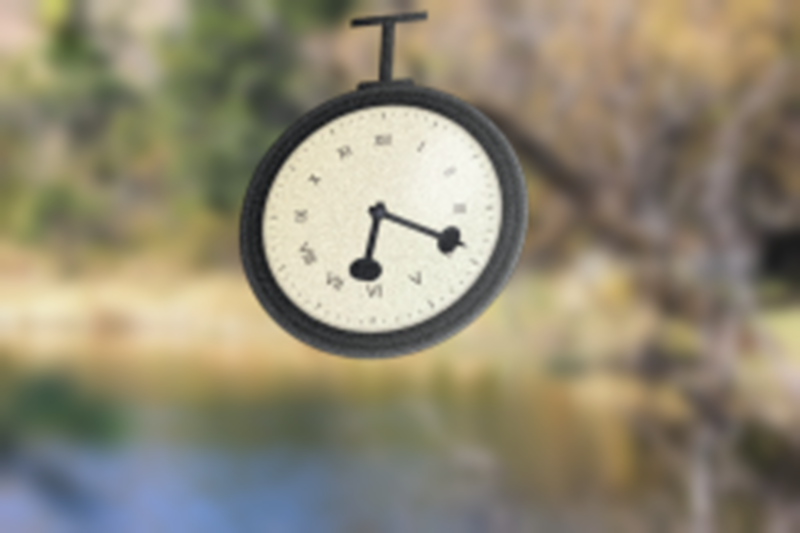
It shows 6,19
